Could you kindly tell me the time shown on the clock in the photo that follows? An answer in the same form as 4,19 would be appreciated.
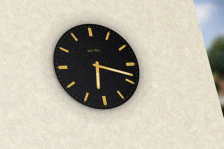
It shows 6,18
